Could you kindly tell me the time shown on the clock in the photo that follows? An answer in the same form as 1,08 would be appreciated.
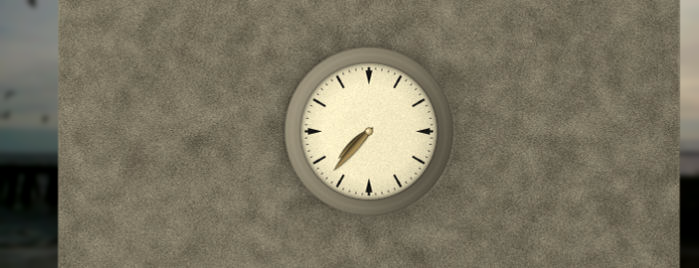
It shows 7,37
